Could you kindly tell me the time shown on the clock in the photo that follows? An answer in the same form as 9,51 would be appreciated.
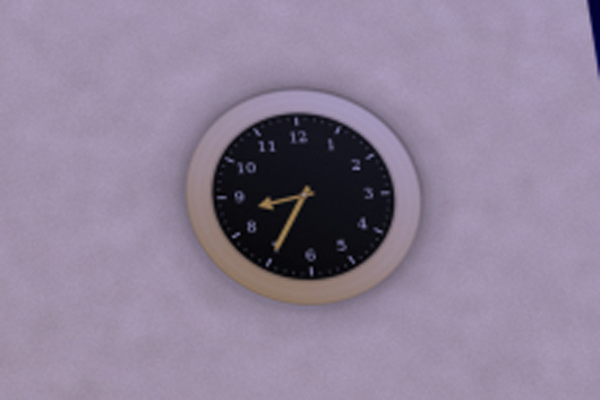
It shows 8,35
